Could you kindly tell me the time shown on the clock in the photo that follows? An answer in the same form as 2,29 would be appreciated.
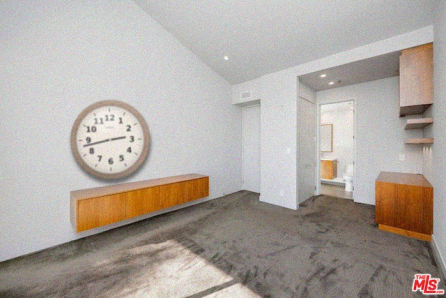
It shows 2,43
